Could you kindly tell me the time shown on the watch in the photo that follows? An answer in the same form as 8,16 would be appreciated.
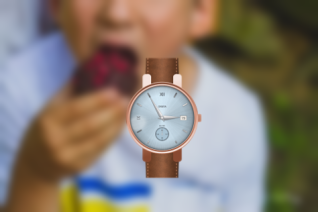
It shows 2,55
